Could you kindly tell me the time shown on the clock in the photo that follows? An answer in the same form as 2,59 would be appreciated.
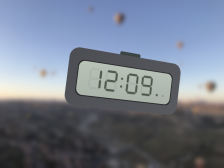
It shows 12,09
